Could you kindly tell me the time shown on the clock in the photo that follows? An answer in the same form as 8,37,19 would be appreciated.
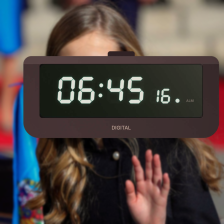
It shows 6,45,16
